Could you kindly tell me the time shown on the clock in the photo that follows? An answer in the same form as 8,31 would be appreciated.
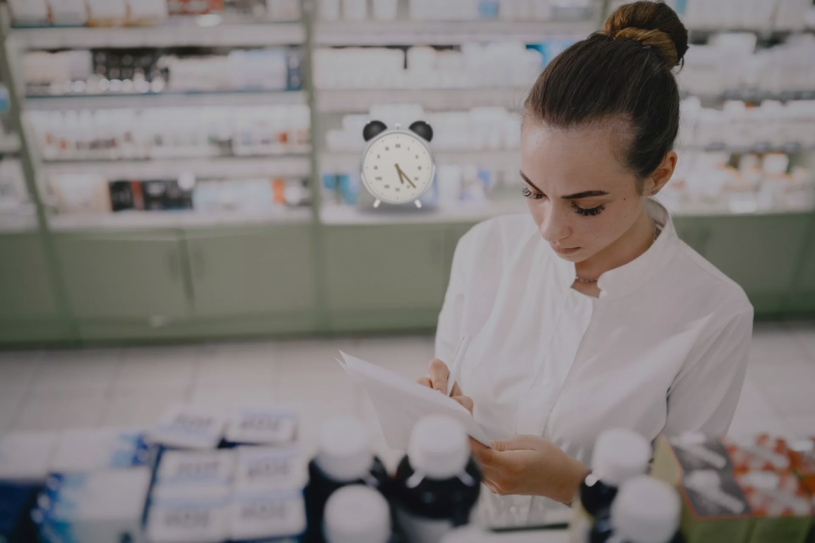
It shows 5,23
